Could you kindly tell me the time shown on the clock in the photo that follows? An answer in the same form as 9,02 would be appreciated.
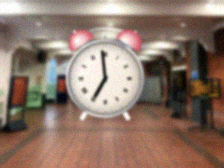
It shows 6,59
